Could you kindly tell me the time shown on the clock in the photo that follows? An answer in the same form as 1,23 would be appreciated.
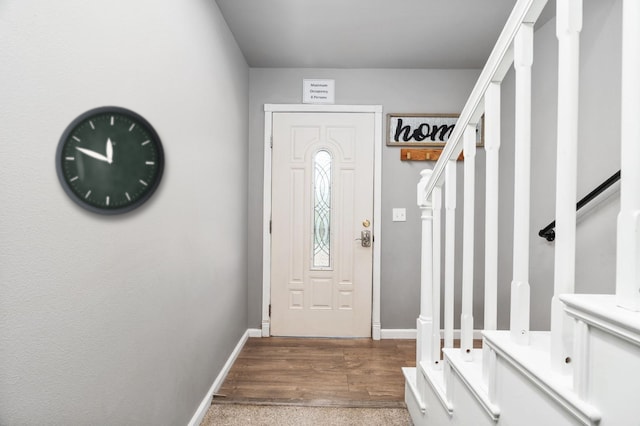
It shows 11,48
